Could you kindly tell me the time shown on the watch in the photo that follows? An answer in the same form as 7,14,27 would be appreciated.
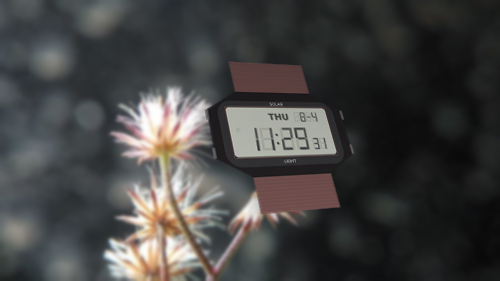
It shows 11,29,31
